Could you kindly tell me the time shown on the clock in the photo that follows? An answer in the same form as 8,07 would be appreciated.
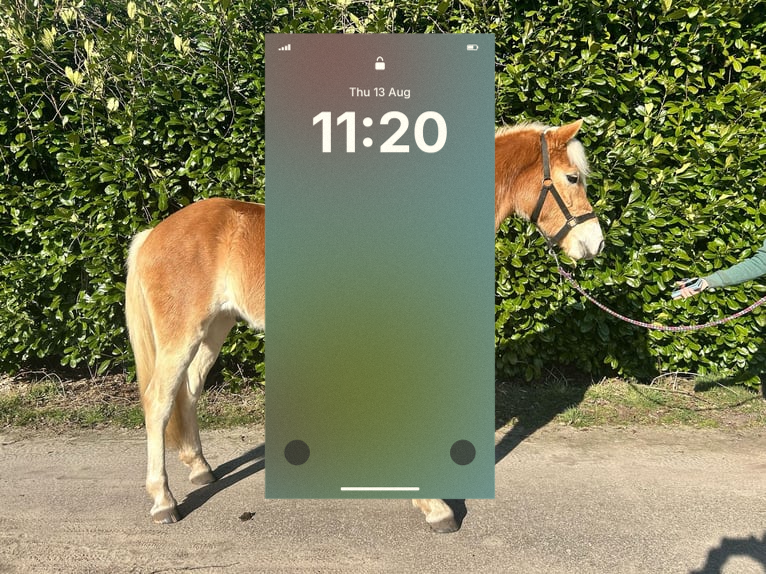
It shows 11,20
